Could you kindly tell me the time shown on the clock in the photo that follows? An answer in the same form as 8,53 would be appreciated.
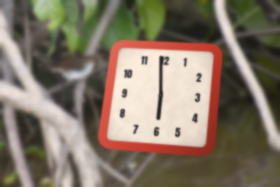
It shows 5,59
